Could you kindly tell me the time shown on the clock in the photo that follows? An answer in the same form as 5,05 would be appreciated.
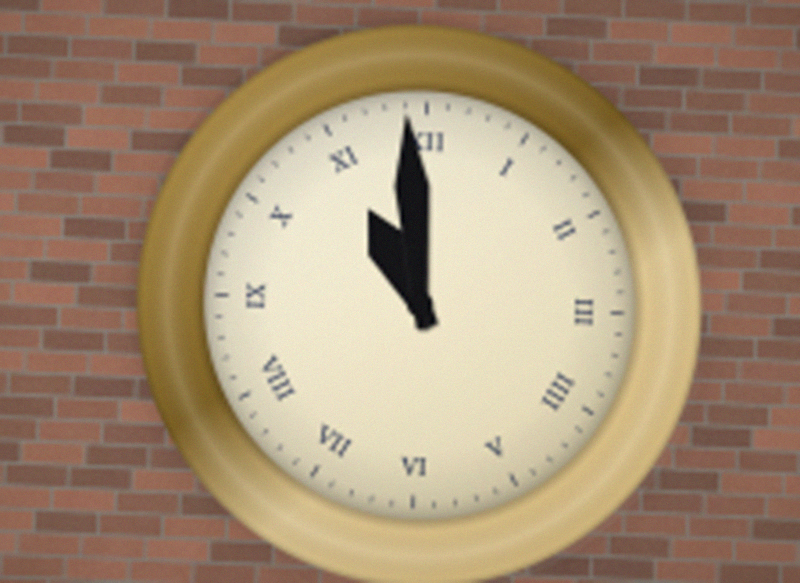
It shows 10,59
